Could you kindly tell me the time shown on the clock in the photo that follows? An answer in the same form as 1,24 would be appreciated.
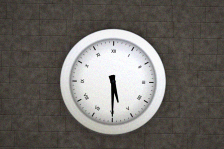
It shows 5,30
